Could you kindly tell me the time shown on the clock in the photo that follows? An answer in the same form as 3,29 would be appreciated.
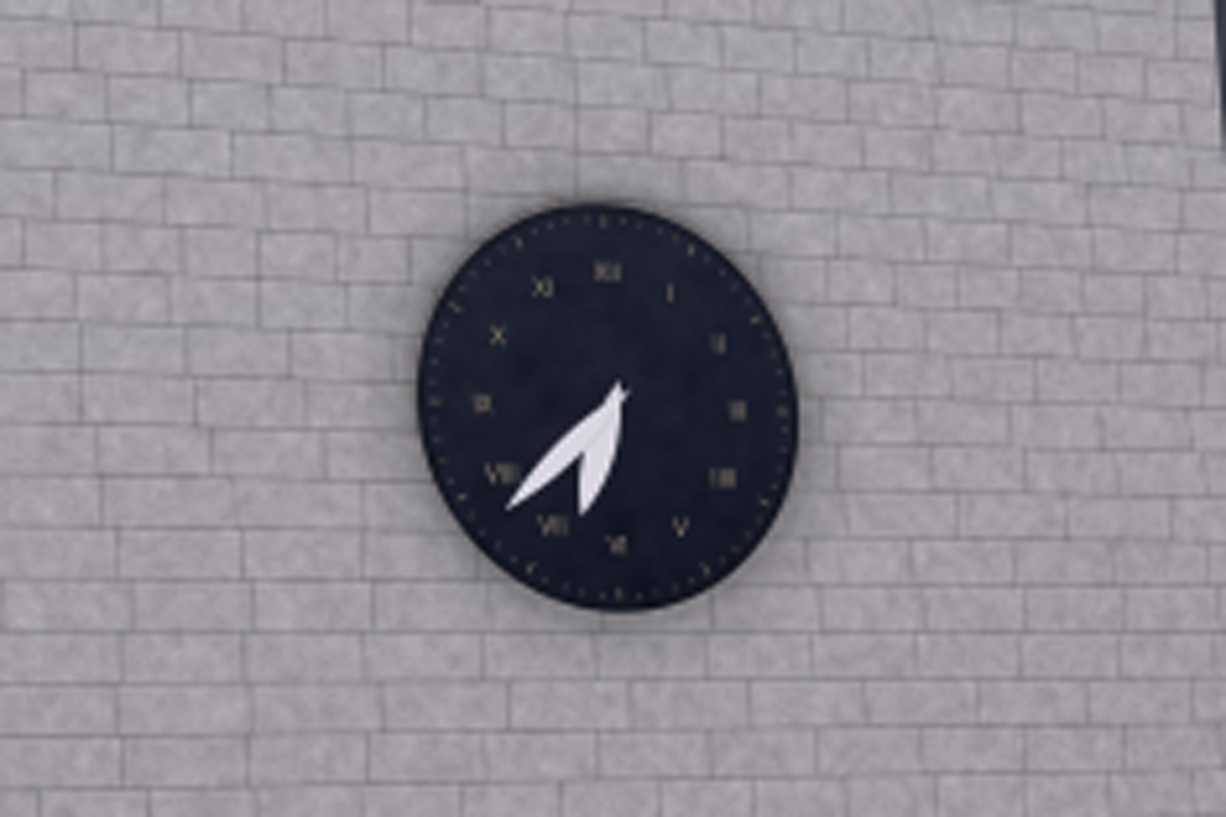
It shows 6,38
